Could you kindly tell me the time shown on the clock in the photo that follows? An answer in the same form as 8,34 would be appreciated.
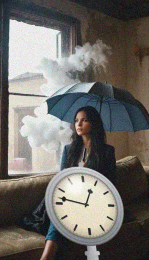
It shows 12,47
